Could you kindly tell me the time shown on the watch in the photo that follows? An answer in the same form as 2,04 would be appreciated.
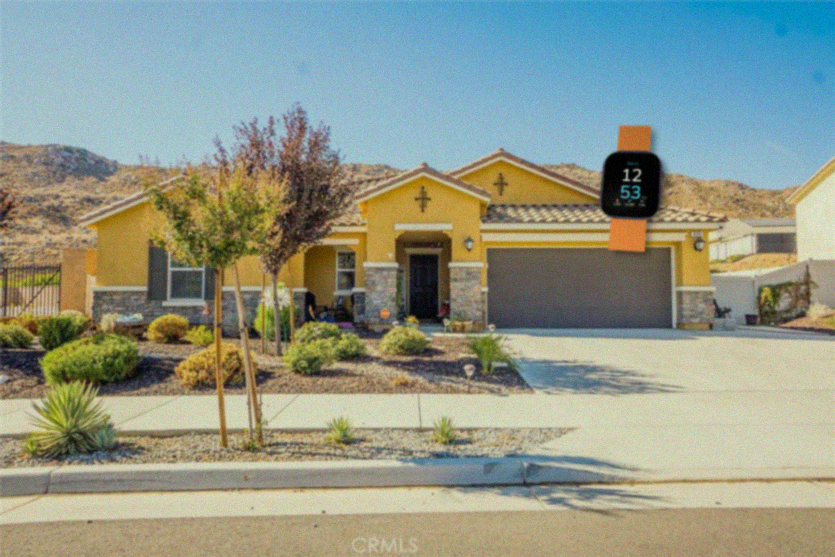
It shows 12,53
